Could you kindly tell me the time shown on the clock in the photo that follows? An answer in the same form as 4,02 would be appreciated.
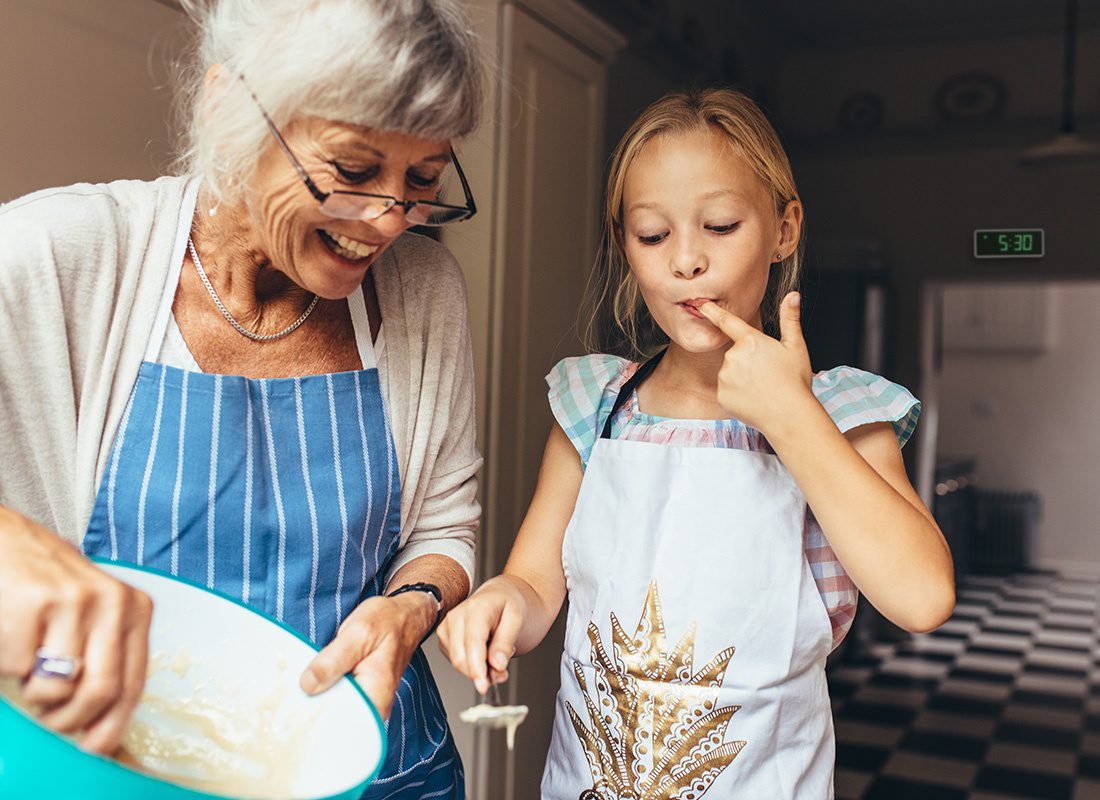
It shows 5,30
